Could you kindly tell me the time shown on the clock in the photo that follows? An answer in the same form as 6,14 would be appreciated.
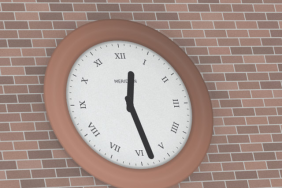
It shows 12,28
